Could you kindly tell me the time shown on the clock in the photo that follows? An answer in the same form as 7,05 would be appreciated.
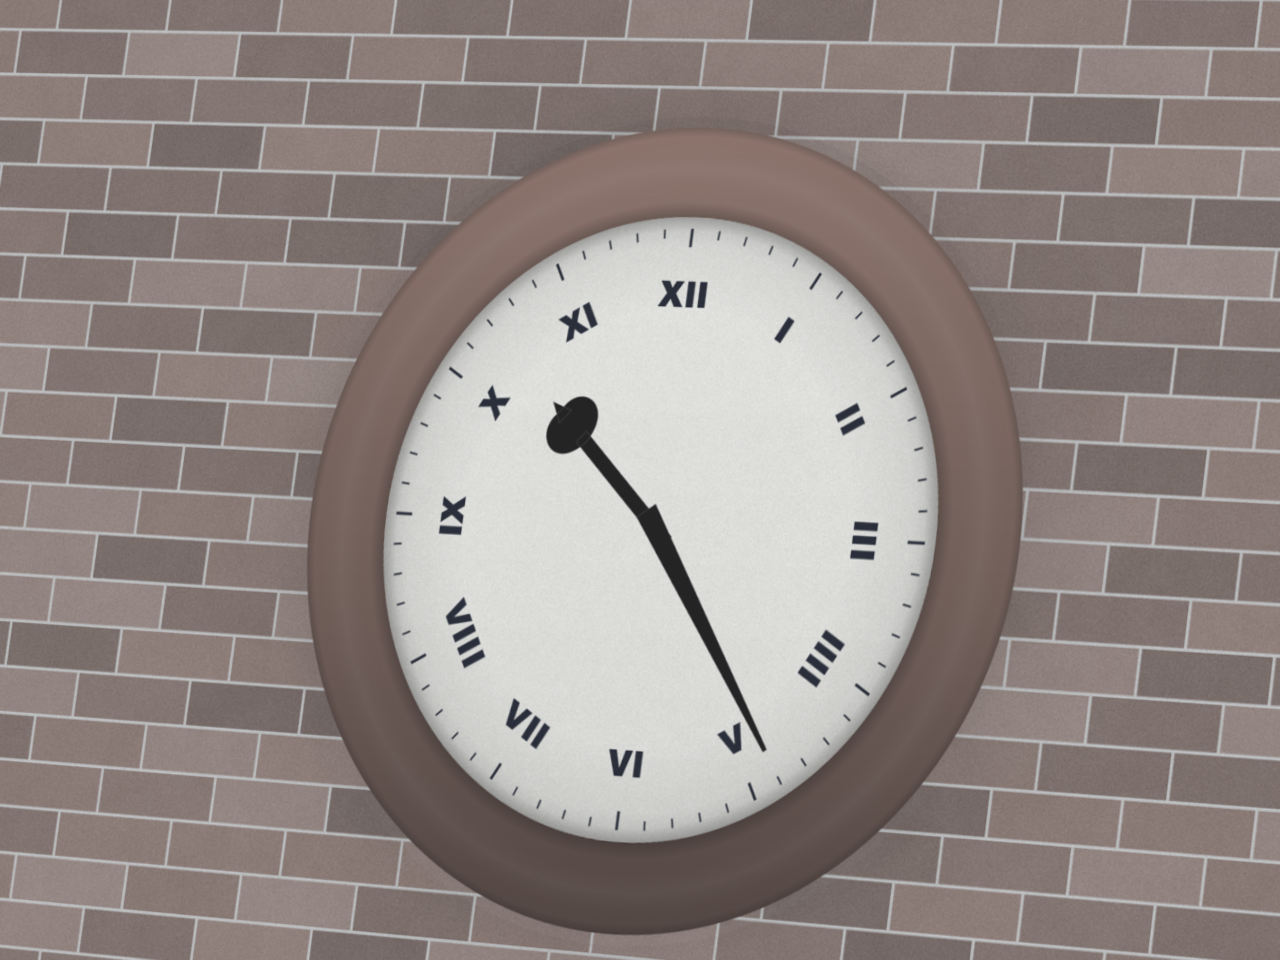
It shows 10,24
